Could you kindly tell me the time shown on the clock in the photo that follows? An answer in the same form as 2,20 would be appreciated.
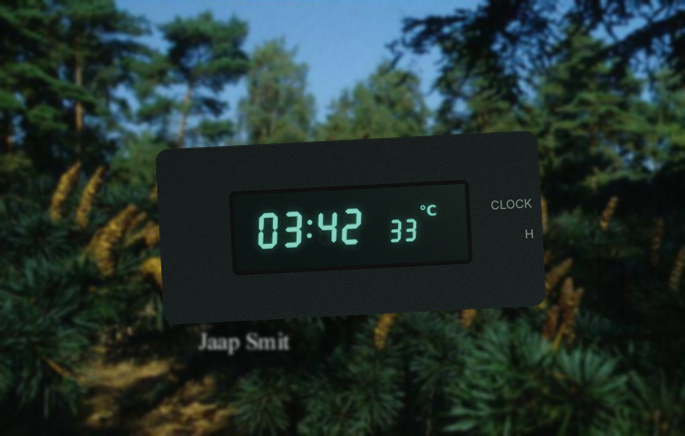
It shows 3,42
